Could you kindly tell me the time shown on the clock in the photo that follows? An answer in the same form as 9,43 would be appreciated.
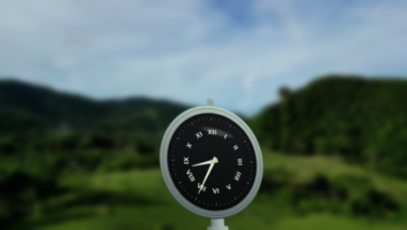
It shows 8,35
